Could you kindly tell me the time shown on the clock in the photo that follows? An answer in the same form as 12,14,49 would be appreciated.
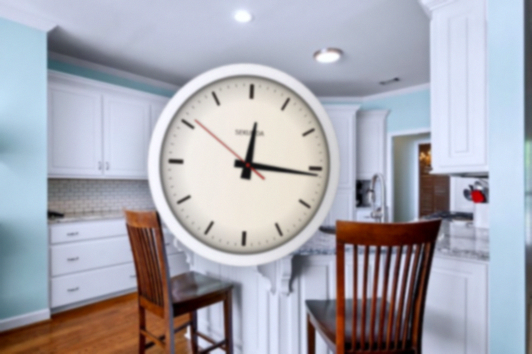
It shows 12,15,51
